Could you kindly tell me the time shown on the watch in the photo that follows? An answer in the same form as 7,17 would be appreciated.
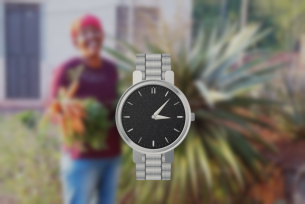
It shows 3,07
